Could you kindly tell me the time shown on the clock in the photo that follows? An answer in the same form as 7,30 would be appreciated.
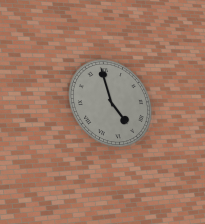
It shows 4,59
